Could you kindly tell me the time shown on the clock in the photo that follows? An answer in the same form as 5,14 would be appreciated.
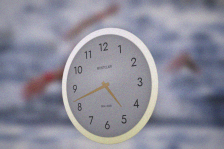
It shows 4,42
